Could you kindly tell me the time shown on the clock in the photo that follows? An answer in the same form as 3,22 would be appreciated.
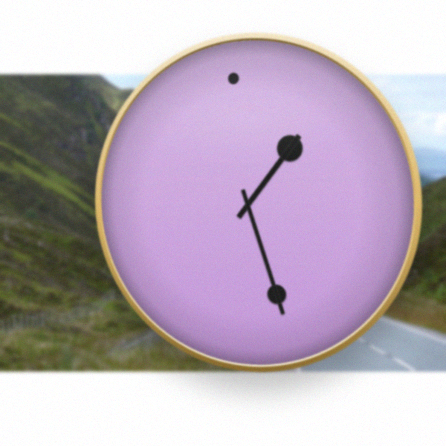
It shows 1,28
